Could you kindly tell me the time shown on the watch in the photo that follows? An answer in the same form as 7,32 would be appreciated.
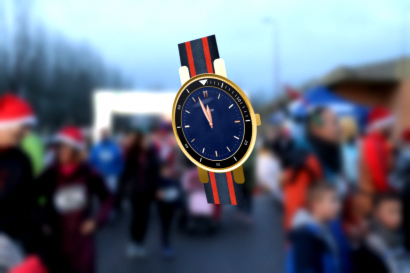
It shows 11,57
